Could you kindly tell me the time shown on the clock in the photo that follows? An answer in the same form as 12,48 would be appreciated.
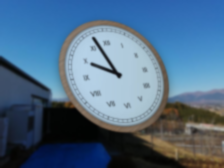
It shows 9,57
